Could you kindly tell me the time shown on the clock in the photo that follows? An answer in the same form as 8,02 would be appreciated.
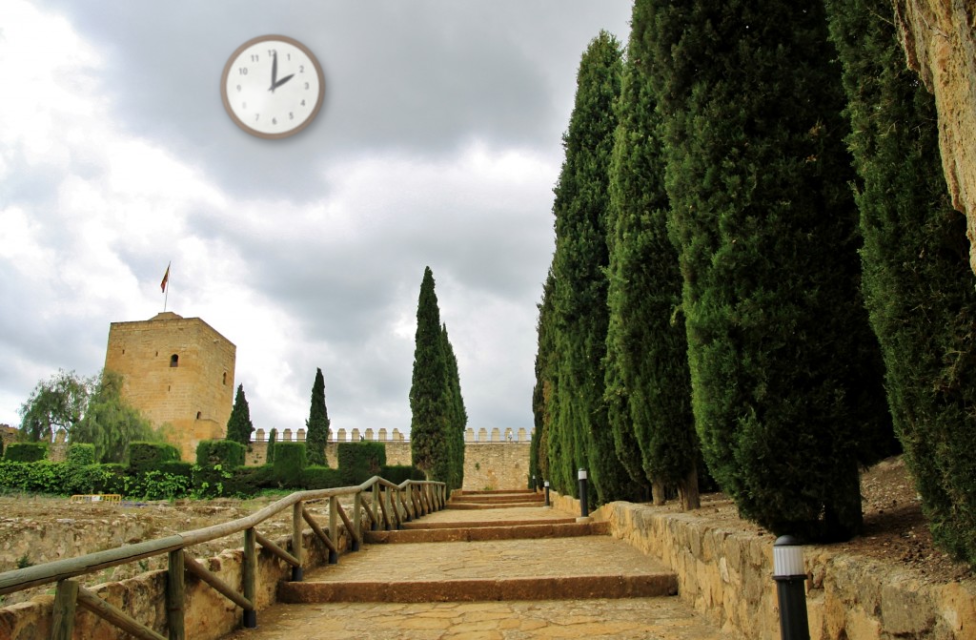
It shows 2,01
